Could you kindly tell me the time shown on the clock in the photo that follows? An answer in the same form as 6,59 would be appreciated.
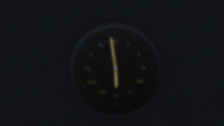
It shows 5,59
